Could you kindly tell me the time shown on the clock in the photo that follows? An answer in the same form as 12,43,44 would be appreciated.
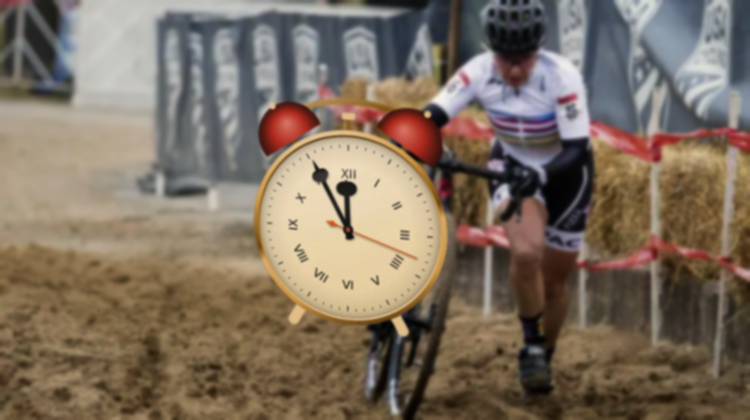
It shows 11,55,18
